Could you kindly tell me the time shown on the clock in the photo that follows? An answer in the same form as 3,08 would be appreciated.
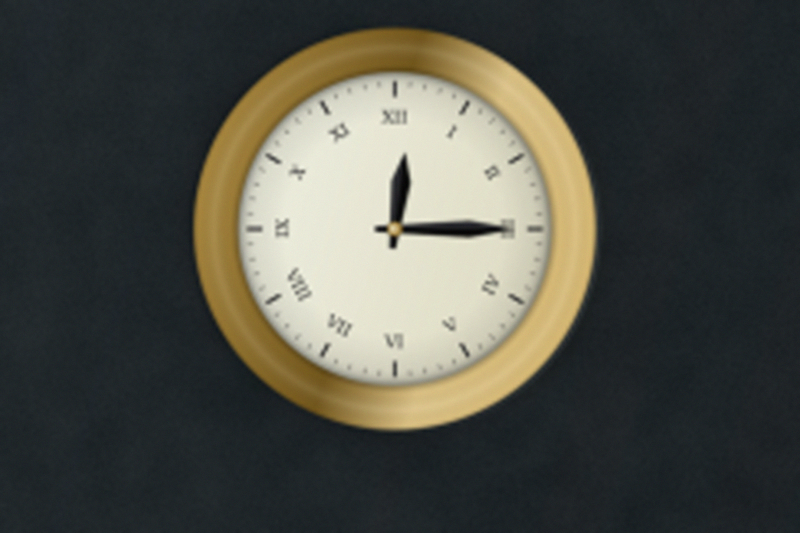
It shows 12,15
